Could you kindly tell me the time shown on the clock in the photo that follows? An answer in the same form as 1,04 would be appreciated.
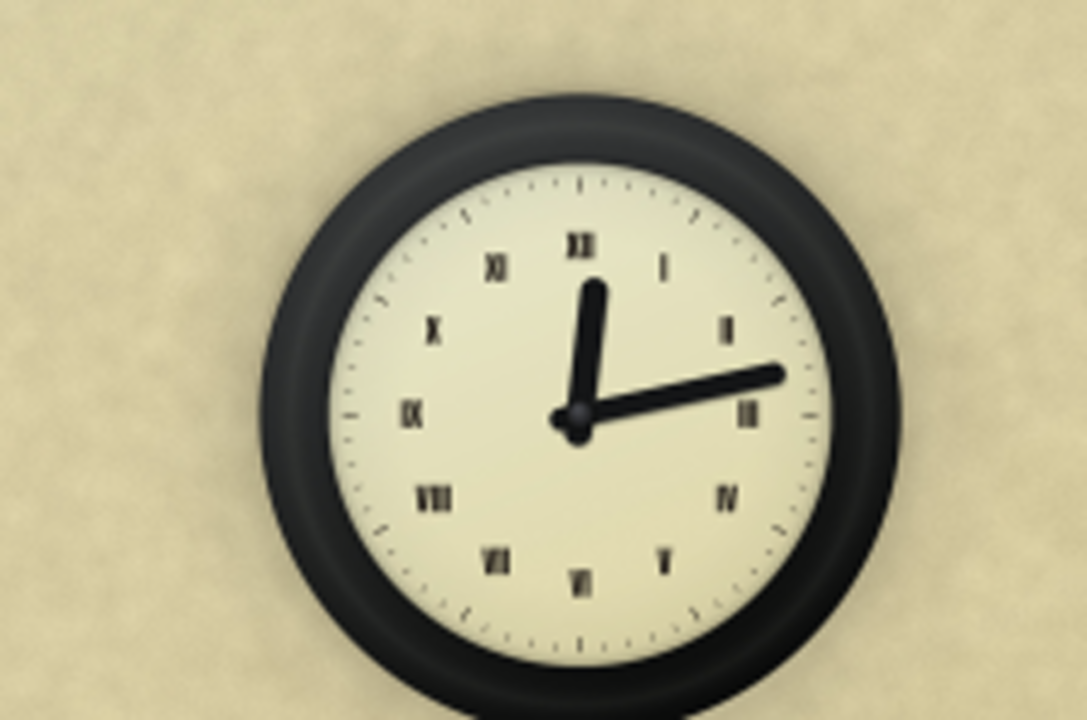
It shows 12,13
